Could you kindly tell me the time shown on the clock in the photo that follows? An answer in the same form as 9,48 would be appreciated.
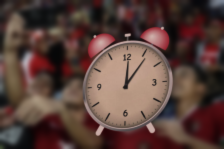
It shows 12,06
